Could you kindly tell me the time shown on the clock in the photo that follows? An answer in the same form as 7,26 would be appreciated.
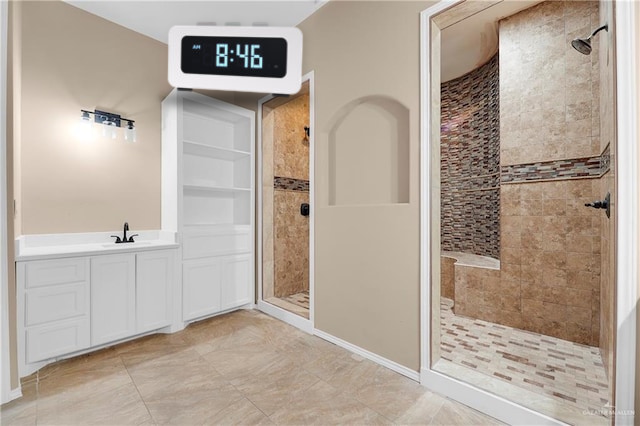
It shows 8,46
